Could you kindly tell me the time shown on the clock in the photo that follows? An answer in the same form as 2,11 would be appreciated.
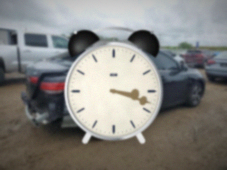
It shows 3,18
